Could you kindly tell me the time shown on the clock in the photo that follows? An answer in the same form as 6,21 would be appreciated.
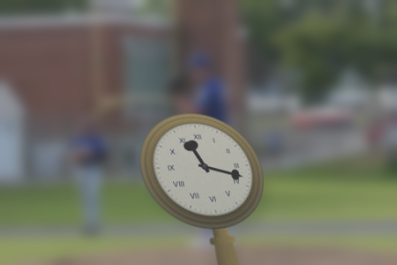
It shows 11,18
